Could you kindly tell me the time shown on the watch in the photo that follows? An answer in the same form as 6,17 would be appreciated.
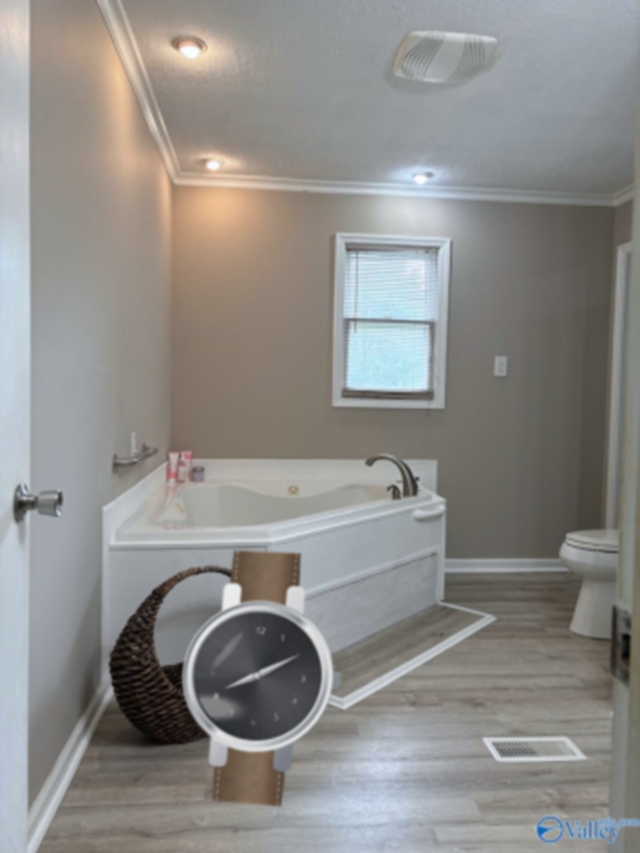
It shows 8,10
